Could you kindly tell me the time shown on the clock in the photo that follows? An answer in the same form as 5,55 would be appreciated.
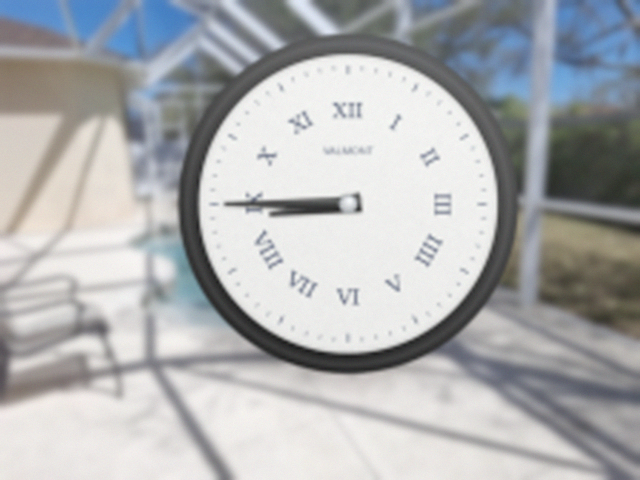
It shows 8,45
